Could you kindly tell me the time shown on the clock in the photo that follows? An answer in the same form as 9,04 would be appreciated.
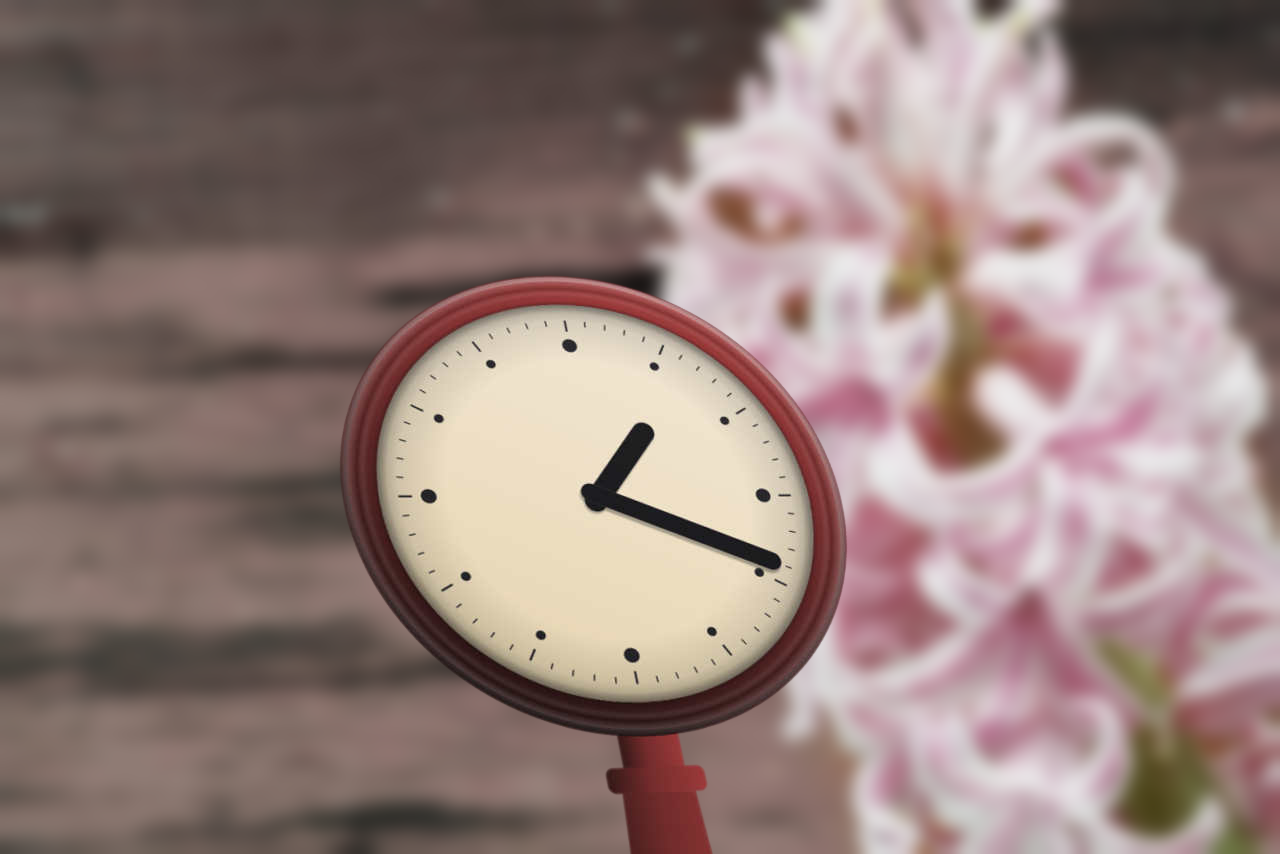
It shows 1,19
